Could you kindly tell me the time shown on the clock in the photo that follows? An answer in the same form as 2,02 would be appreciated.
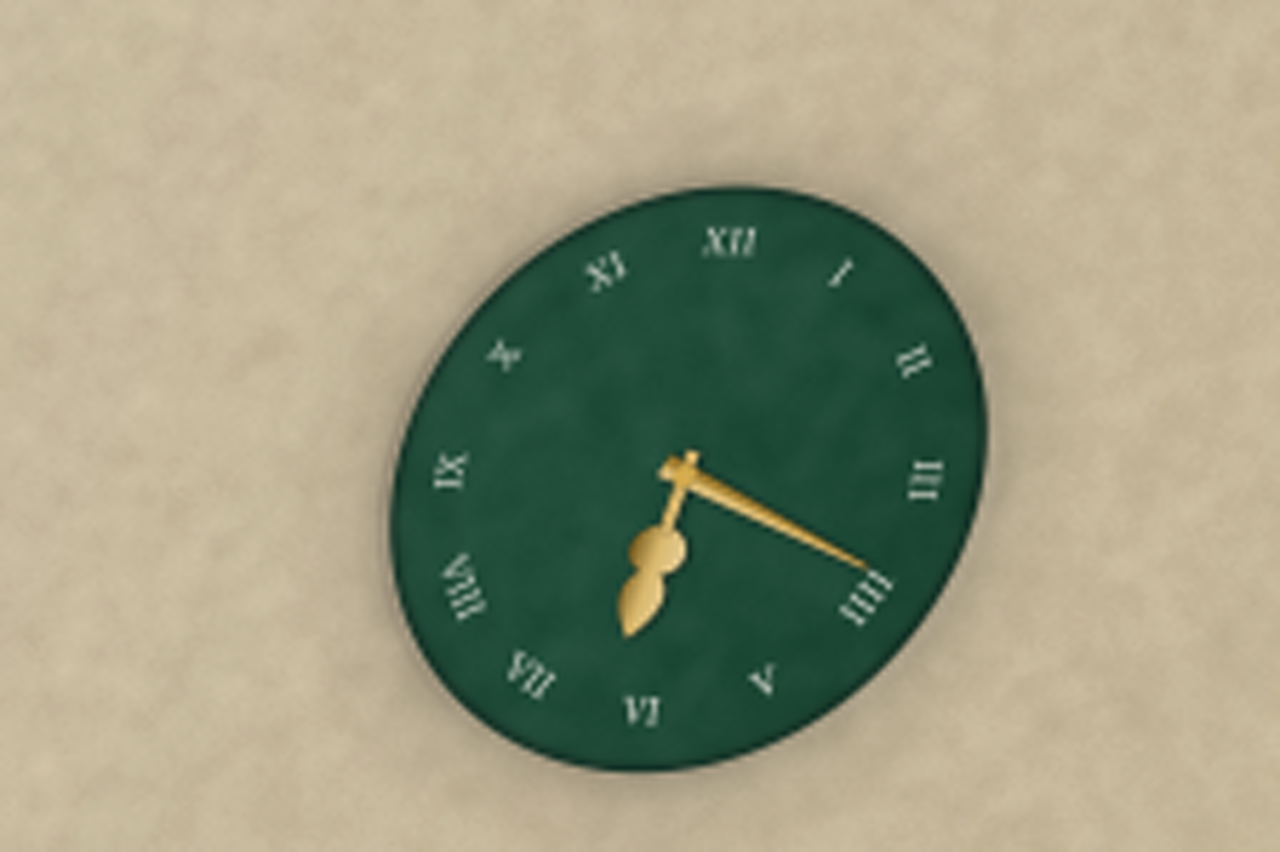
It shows 6,19
